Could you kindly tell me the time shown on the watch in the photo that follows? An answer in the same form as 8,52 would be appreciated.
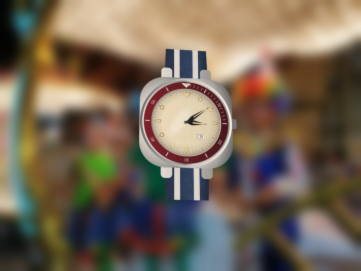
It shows 3,09
